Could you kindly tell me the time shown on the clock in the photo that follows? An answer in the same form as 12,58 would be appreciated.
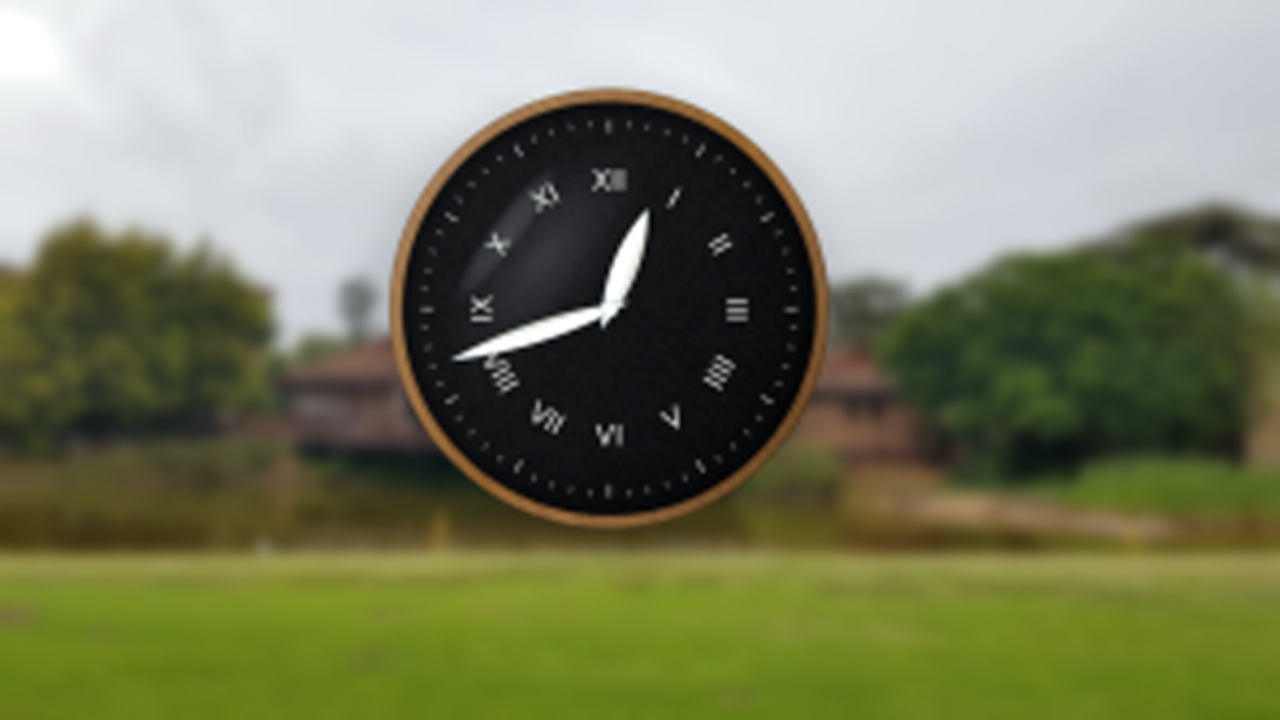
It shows 12,42
